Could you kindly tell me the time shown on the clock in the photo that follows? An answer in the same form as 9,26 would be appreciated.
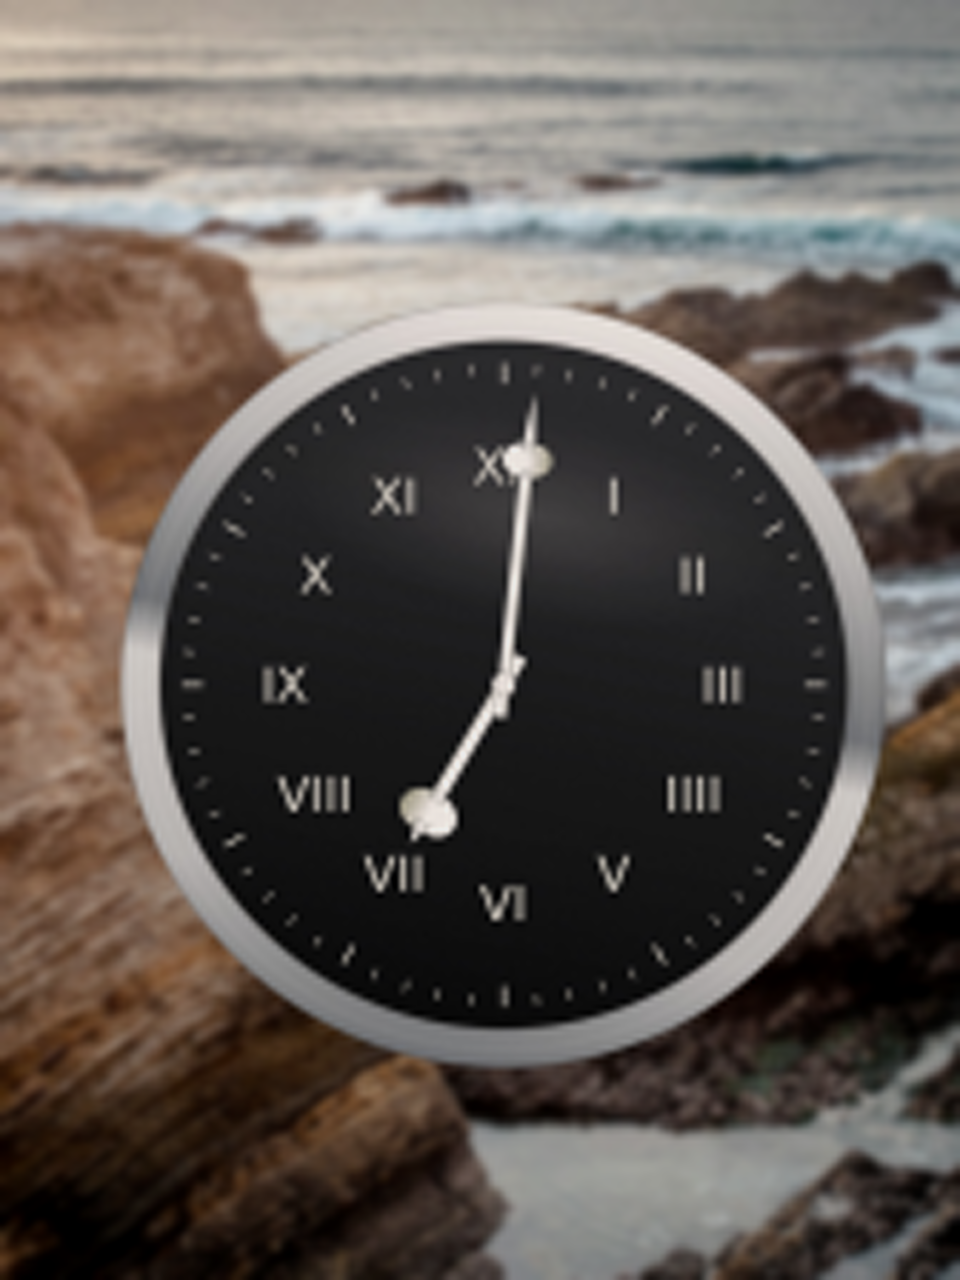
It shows 7,01
